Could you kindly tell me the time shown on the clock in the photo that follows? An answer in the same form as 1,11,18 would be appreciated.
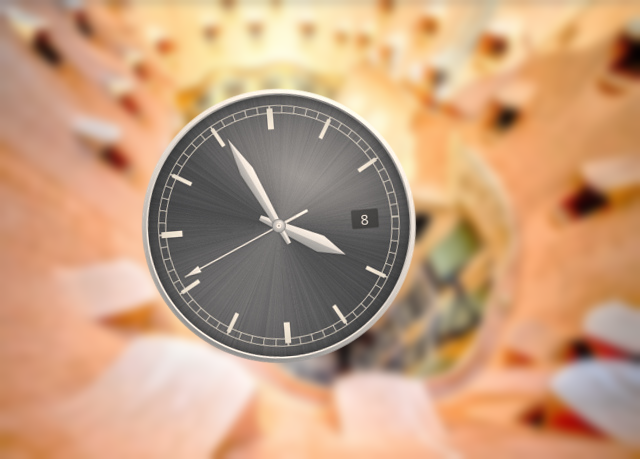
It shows 3,55,41
